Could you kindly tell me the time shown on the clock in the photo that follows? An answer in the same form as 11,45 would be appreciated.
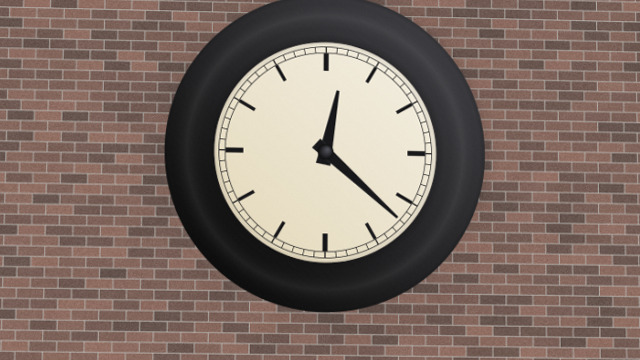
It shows 12,22
